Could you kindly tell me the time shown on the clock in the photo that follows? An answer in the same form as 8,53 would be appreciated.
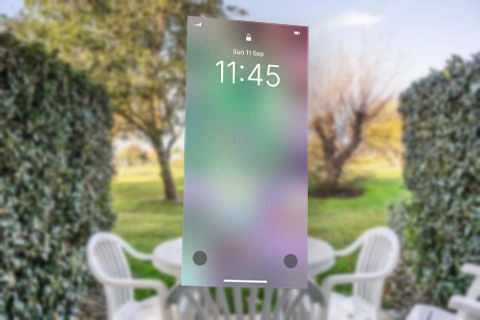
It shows 11,45
